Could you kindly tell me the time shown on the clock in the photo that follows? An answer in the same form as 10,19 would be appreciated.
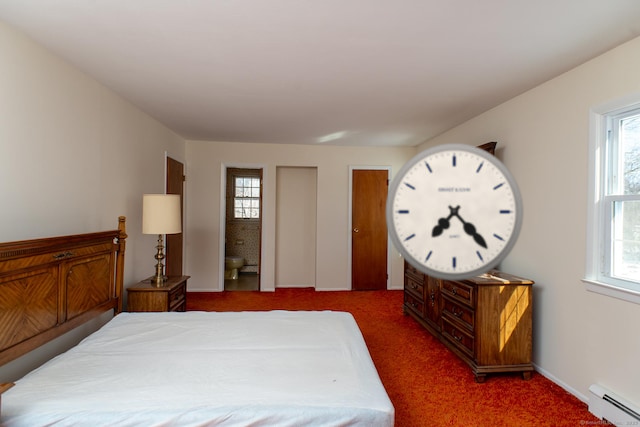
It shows 7,23
